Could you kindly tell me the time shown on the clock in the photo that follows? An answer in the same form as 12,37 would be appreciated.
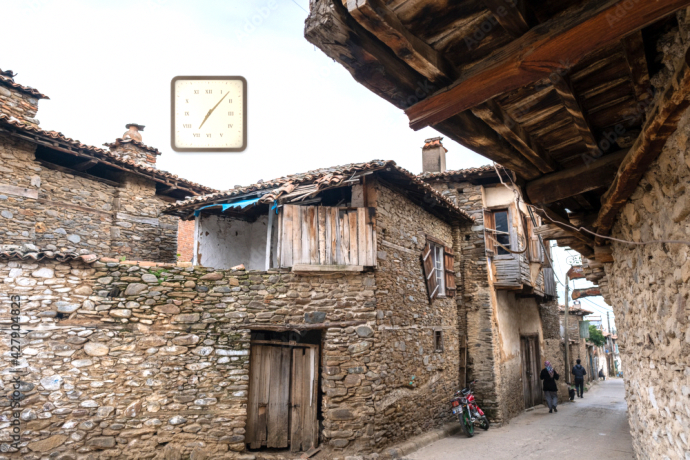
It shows 7,07
